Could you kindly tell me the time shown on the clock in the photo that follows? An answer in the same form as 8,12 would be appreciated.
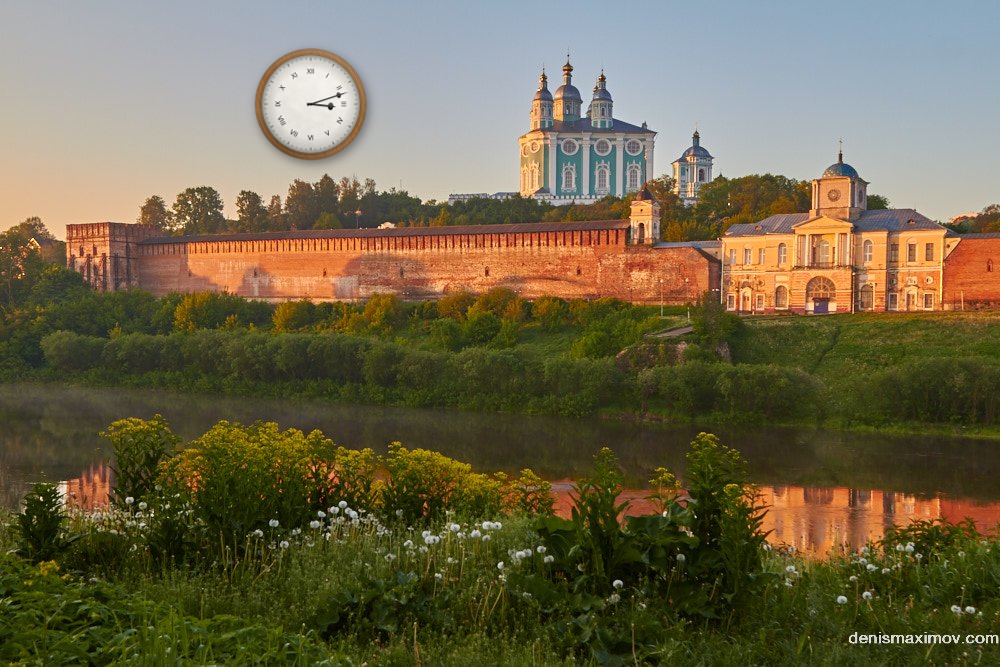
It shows 3,12
